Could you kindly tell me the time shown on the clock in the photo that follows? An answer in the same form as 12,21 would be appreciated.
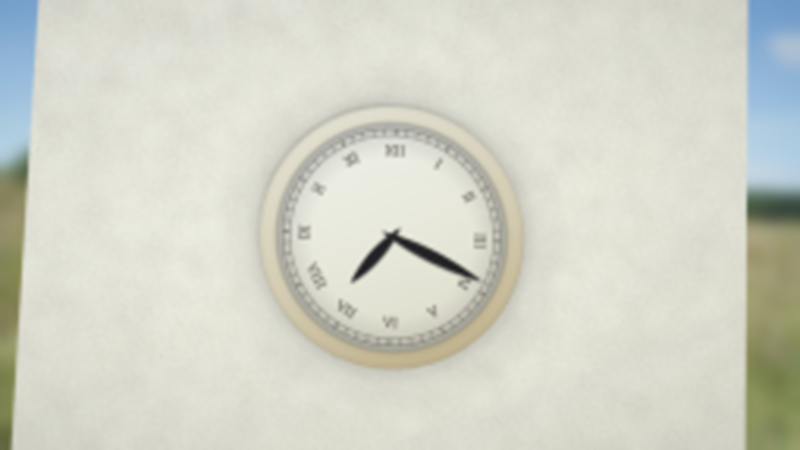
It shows 7,19
